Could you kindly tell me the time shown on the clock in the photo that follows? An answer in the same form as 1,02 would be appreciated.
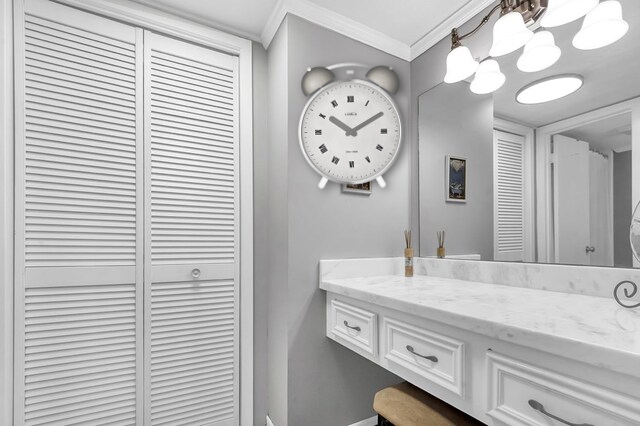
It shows 10,10
